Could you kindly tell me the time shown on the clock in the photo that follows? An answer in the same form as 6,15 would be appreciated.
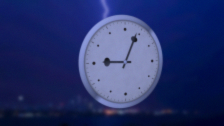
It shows 9,04
